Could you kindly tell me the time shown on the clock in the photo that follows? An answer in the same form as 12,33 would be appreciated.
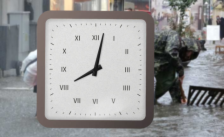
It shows 8,02
